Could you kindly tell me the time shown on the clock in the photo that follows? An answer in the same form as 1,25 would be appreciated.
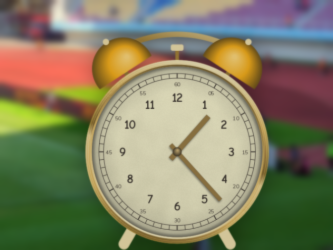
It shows 1,23
